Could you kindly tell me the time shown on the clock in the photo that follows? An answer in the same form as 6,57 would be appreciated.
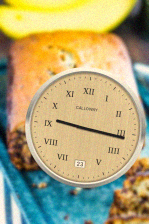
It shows 9,16
